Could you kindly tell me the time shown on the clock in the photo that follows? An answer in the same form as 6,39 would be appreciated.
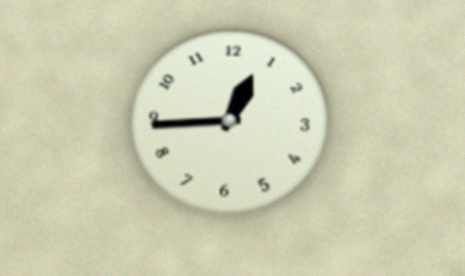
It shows 12,44
